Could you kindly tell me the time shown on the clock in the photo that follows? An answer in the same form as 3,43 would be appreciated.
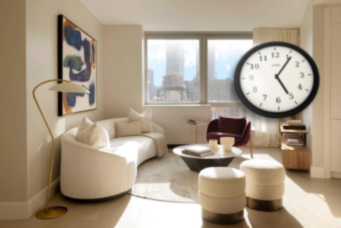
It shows 5,06
